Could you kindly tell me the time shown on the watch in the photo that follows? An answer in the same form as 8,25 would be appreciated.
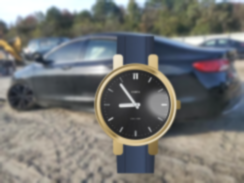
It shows 8,54
